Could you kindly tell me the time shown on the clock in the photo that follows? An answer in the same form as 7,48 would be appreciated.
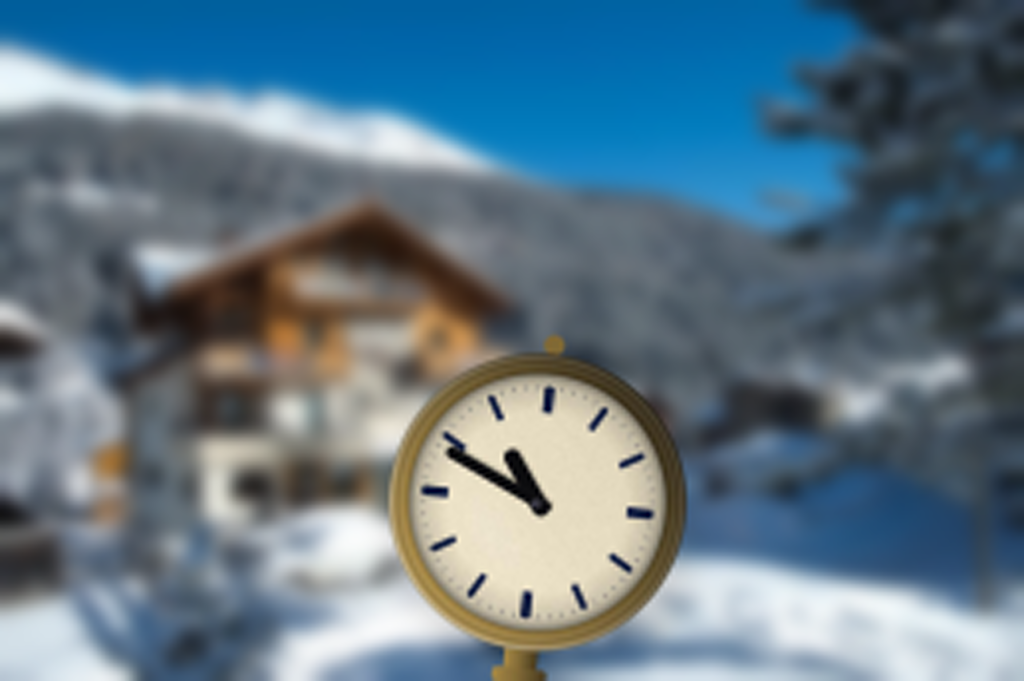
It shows 10,49
